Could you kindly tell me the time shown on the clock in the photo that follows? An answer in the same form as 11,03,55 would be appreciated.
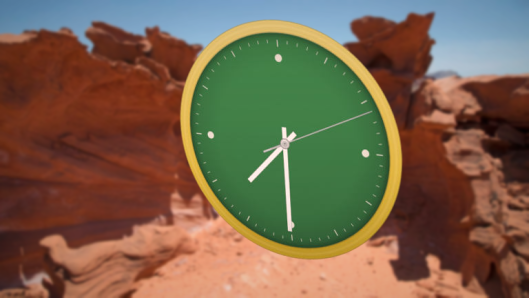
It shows 7,30,11
